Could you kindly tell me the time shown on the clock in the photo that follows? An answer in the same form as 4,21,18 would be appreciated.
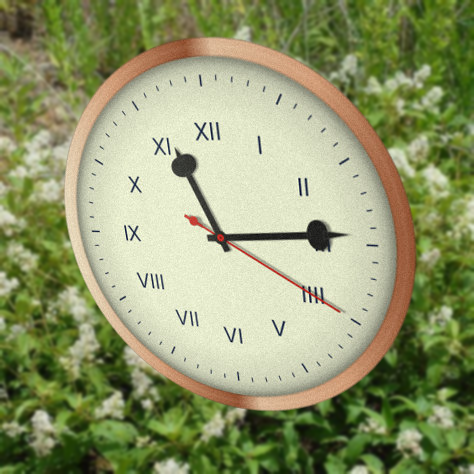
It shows 11,14,20
